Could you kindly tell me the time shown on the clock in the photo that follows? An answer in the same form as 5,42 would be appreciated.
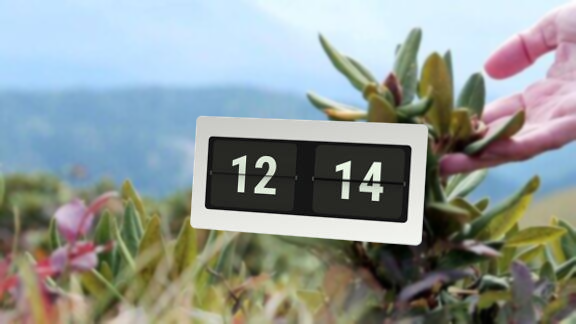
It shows 12,14
